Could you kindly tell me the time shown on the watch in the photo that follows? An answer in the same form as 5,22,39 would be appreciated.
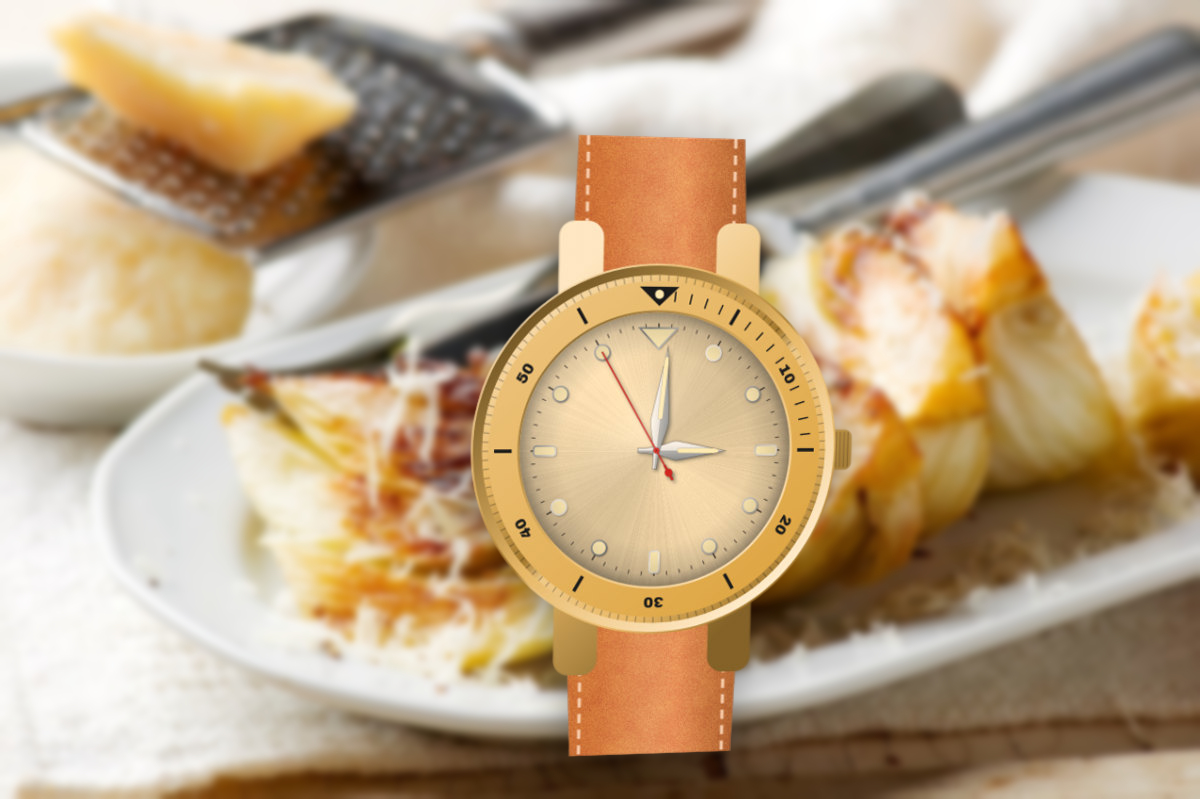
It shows 3,00,55
